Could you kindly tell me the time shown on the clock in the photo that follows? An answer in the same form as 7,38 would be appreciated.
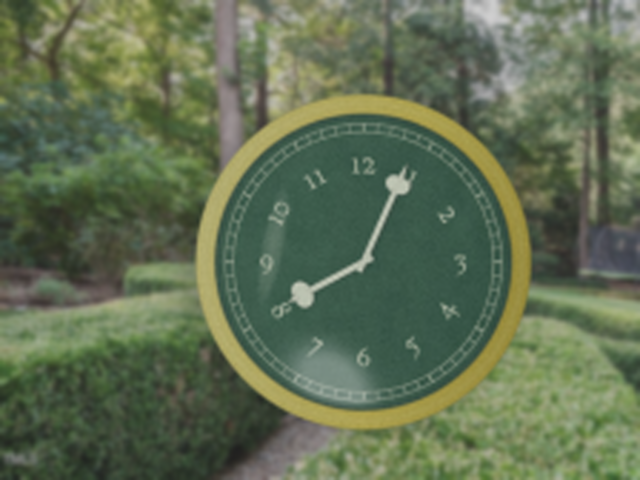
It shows 8,04
